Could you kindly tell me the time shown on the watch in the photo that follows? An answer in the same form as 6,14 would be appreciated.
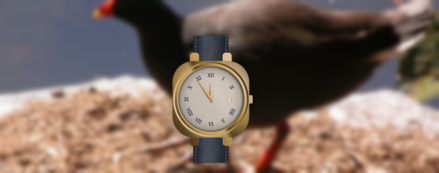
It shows 11,54
